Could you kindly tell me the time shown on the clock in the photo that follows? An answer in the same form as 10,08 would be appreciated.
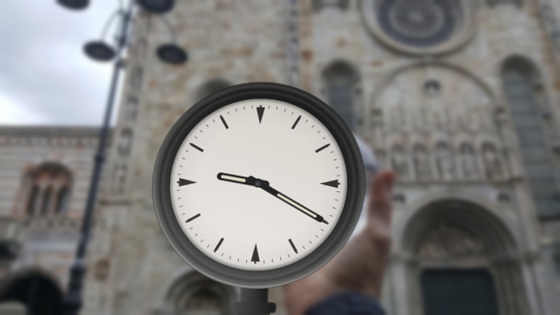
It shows 9,20
